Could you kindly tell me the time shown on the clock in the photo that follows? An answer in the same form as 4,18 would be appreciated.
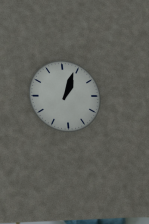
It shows 1,04
